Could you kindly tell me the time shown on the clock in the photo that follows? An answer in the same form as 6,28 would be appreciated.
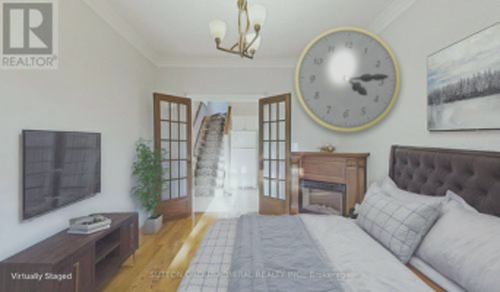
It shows 4,14
